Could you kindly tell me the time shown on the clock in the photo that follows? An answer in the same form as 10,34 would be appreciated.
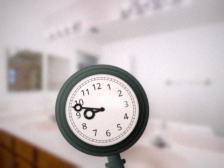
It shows 8,48
